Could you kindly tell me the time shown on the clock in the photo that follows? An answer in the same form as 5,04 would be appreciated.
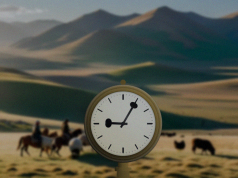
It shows 9,05
